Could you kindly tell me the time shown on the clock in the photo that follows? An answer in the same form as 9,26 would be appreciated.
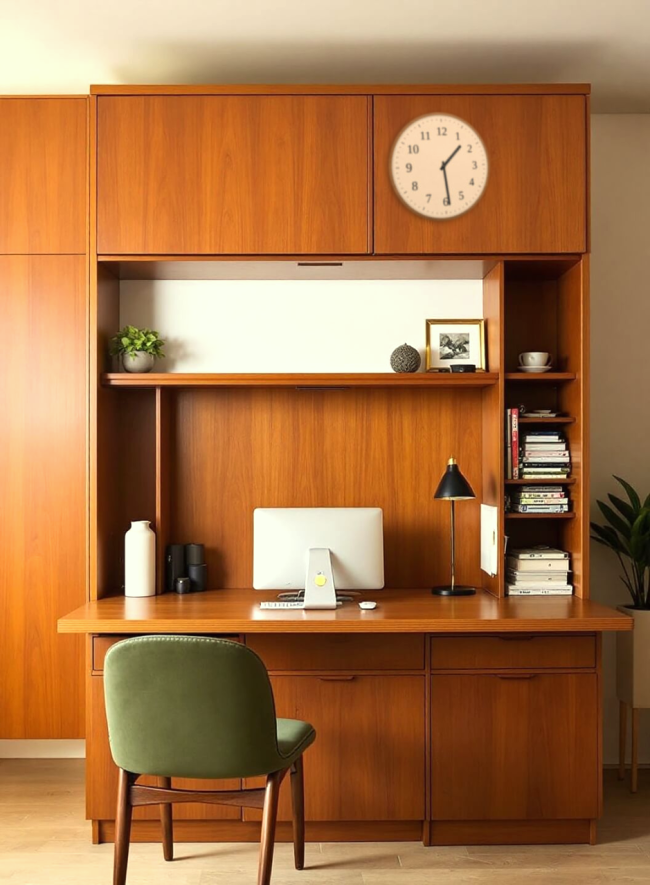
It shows 1,29
